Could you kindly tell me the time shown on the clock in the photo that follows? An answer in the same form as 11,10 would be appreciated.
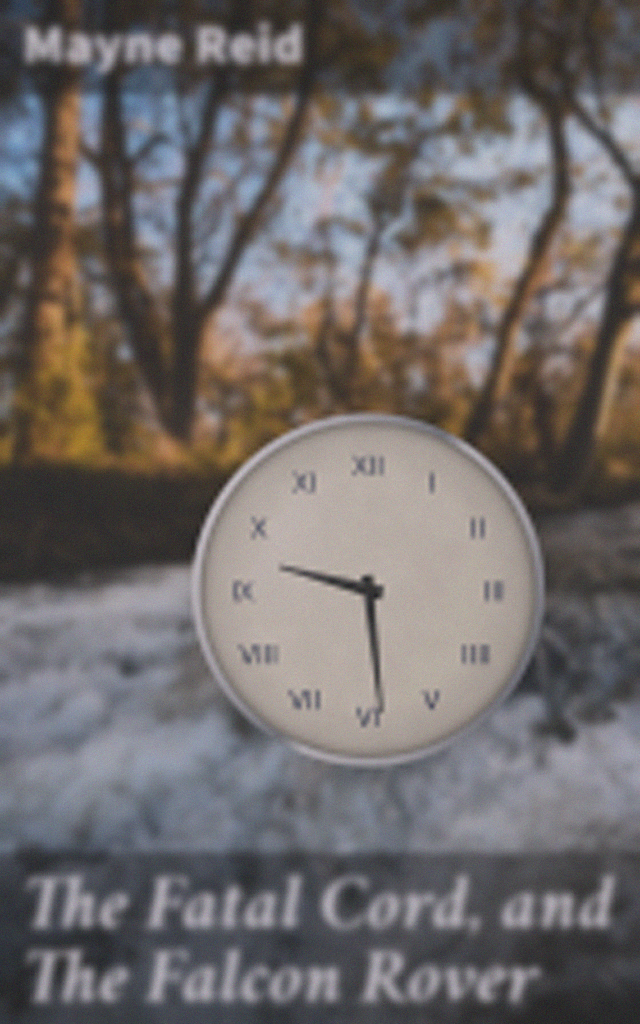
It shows 9,29
